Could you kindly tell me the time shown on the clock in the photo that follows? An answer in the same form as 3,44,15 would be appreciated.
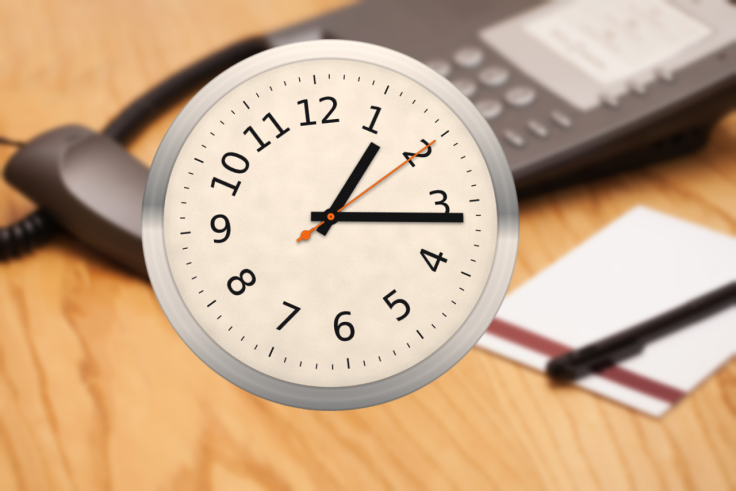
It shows 1,16,10
